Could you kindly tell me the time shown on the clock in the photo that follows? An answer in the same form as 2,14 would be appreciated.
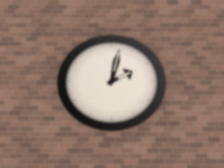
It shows 2,02
